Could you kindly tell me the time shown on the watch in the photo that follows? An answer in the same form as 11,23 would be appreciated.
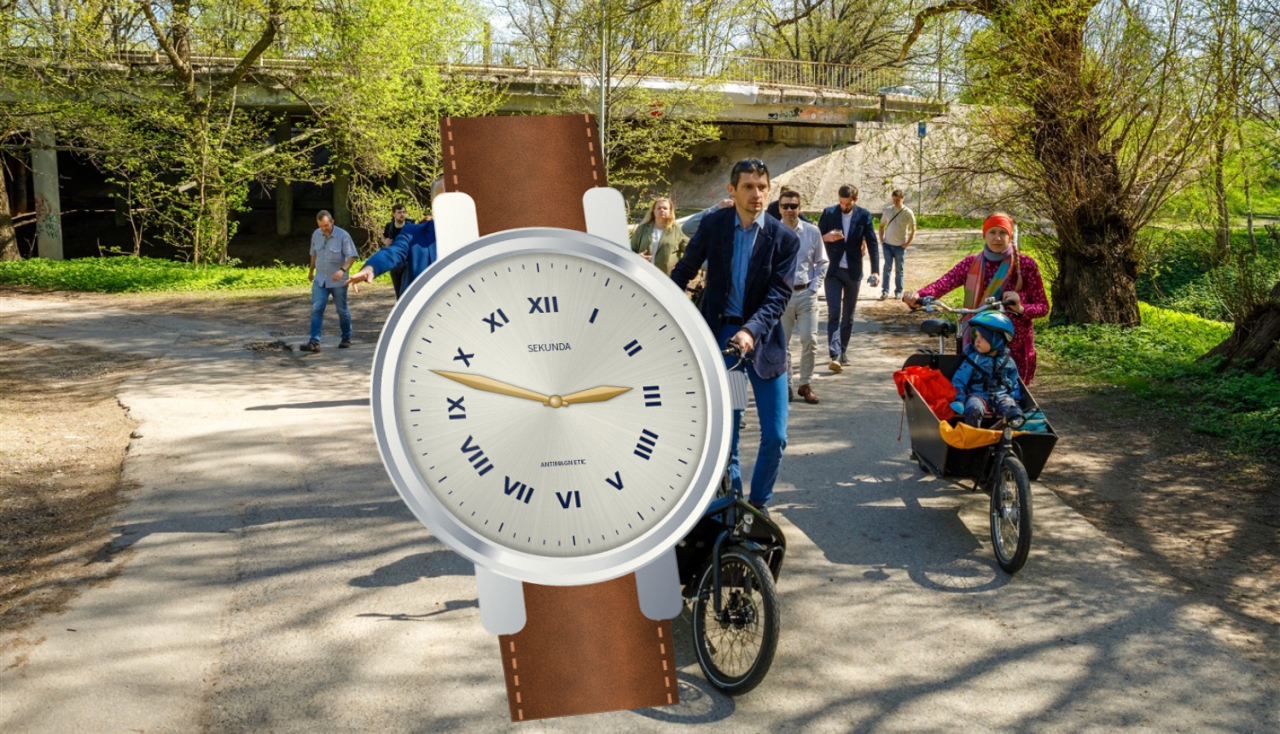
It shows 2,48
